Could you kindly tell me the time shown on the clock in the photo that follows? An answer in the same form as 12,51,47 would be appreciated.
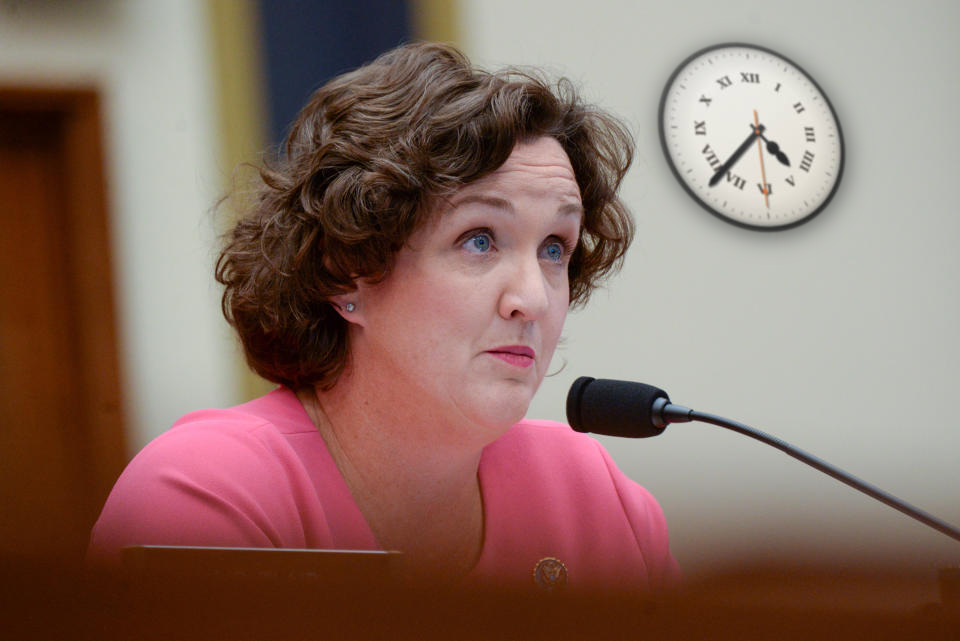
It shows 4,37,30
